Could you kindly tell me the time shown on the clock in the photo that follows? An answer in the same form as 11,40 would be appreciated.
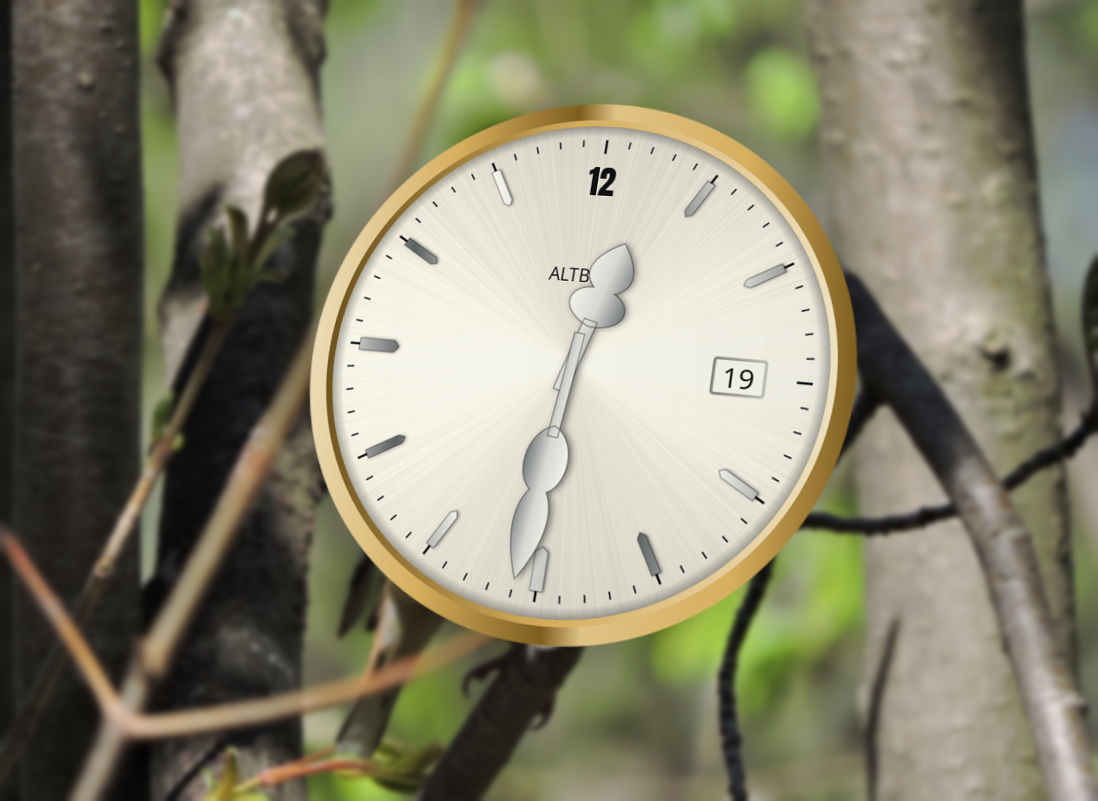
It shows 12,31
